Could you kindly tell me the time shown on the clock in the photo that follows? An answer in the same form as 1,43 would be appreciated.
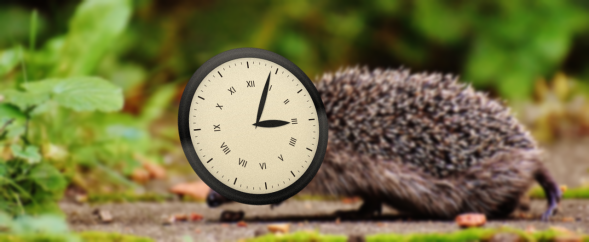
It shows 3,04
